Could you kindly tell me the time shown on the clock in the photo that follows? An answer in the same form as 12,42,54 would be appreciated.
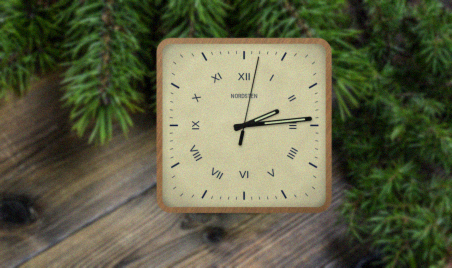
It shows 2,14,02
